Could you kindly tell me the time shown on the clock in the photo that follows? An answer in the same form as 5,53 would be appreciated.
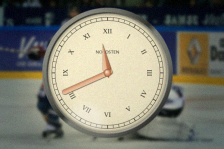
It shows 11,41
